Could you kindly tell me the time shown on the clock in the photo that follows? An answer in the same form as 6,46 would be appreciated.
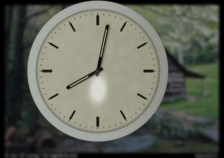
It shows 8,02
